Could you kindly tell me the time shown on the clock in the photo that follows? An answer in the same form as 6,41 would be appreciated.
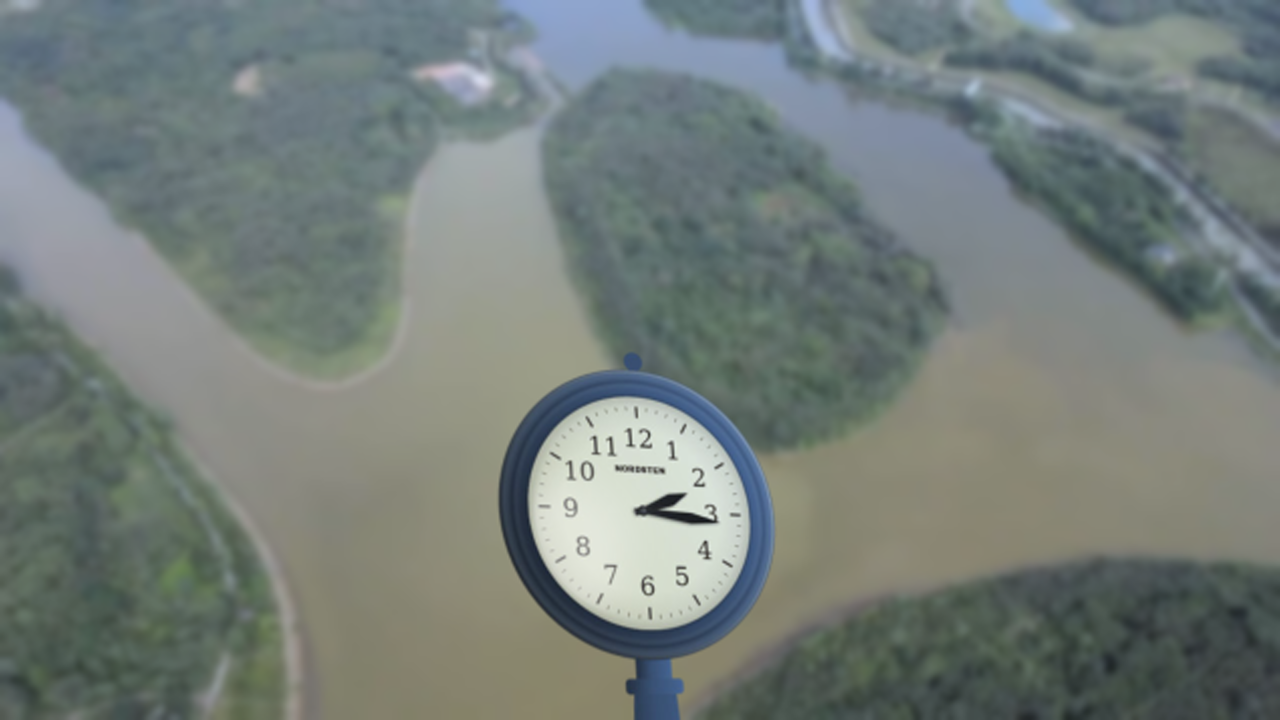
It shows 2,16
